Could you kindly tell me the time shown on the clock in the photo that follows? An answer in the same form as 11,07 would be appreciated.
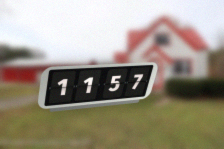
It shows 11,57
